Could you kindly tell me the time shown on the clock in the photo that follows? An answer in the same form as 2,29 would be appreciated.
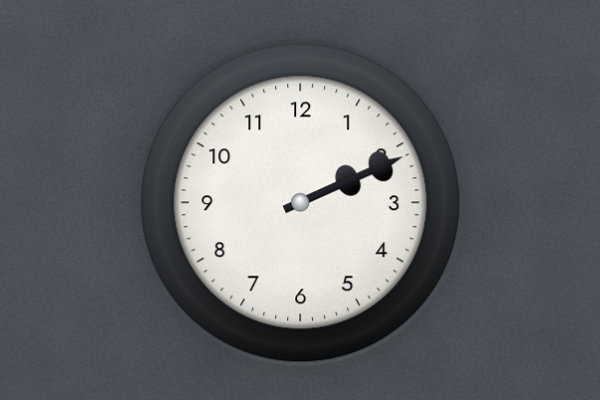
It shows 2,11
